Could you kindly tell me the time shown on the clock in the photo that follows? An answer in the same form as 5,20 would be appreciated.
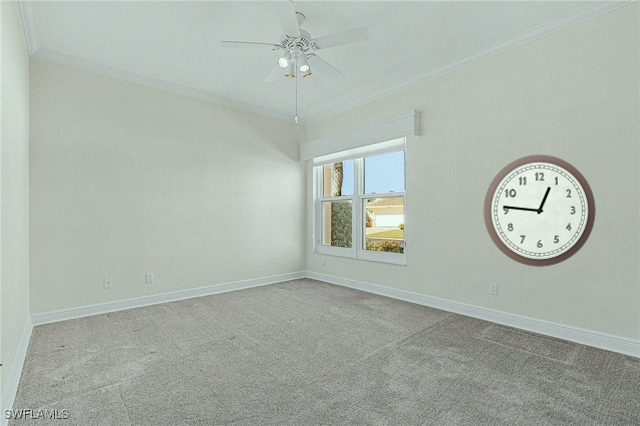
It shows 12,46
